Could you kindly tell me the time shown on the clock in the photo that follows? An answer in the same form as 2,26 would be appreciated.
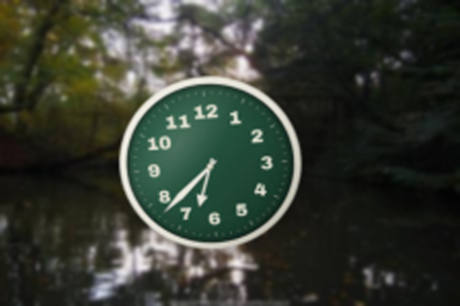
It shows 6,38
